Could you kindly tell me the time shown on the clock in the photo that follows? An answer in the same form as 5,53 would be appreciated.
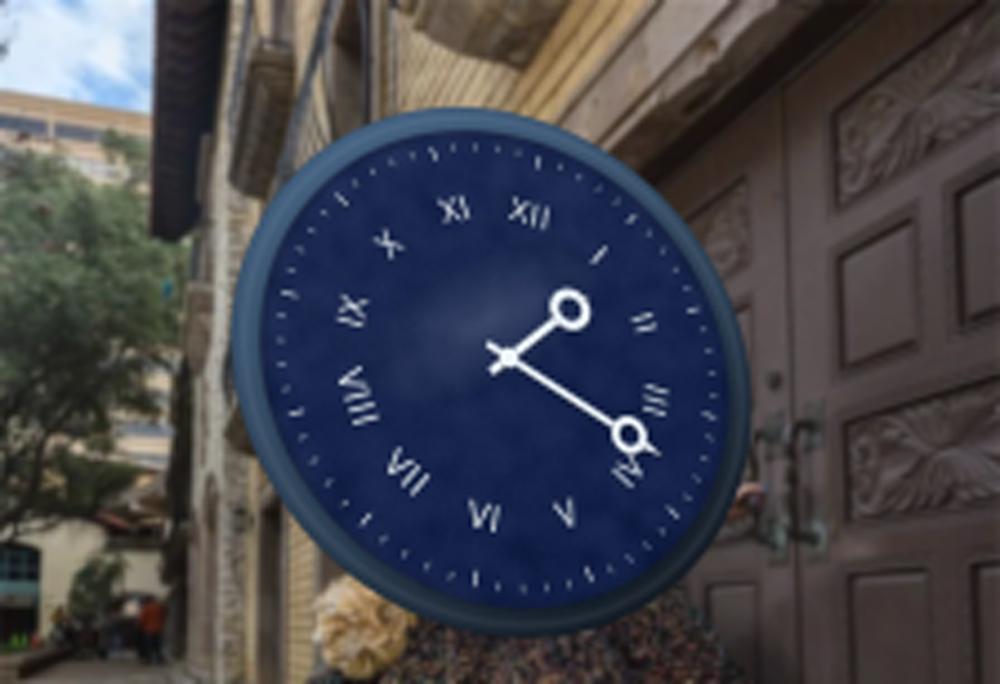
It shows 1,18
